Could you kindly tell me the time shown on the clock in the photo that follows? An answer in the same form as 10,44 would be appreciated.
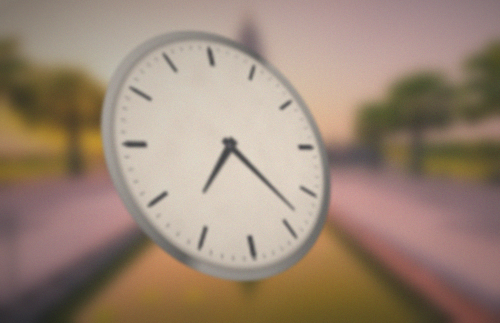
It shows 7,23
